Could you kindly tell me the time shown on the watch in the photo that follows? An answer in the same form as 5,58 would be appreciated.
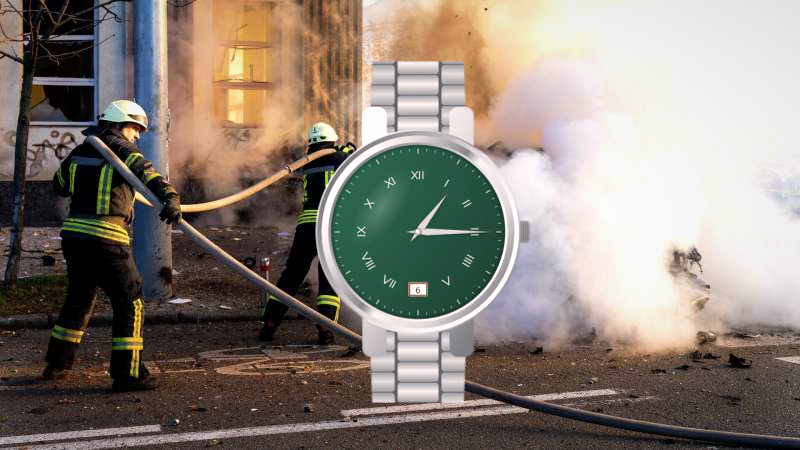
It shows 1,15
